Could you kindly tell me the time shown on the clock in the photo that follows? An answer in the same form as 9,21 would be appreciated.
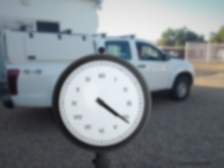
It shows 4,21
